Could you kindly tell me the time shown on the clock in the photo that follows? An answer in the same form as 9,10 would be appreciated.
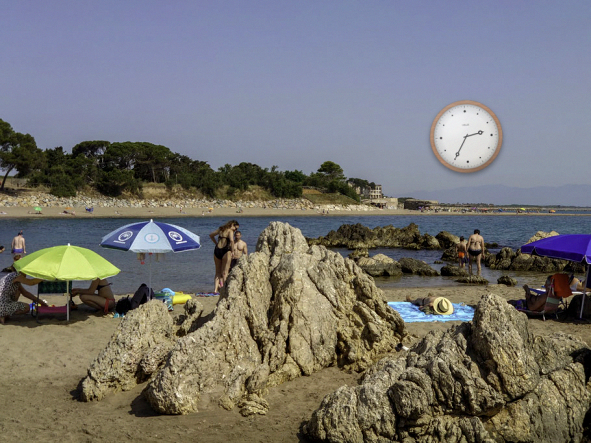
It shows 2,35
